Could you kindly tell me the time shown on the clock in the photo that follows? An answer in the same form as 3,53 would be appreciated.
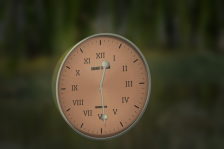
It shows 12,29
